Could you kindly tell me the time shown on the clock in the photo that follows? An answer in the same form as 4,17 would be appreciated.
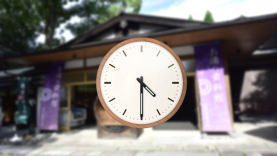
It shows 4,30
